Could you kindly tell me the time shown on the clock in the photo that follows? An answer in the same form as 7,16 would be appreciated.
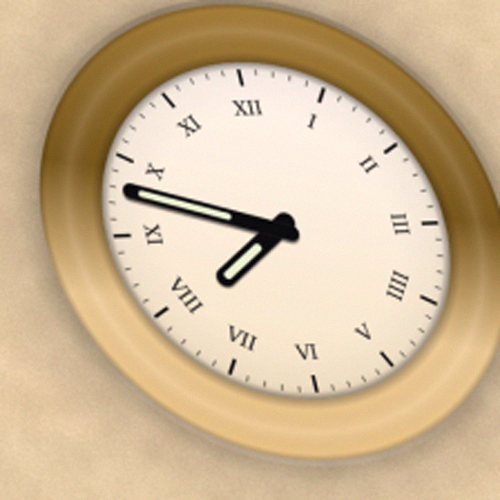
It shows 7,48
